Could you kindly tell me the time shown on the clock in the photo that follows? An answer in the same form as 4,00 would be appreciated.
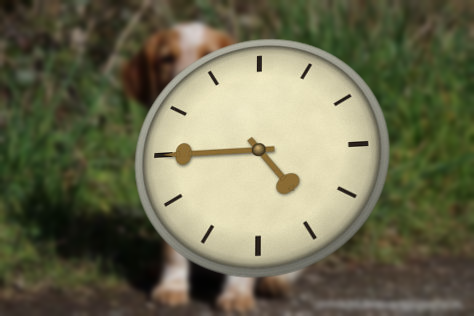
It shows 4,45
